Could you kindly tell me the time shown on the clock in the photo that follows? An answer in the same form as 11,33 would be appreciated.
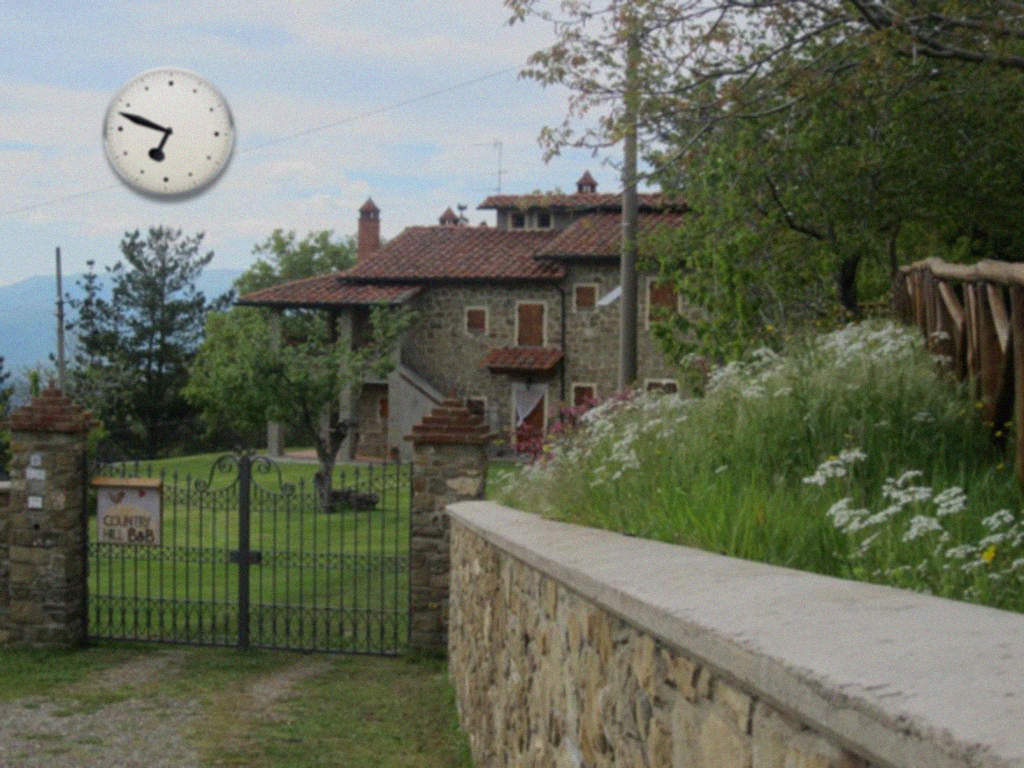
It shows 6,48
